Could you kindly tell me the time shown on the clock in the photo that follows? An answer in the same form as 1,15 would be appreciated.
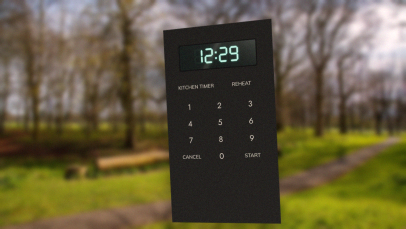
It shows 12,29
